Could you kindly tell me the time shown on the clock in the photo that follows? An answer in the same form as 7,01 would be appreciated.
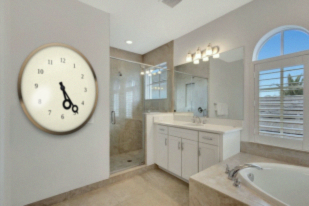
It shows 5,24
